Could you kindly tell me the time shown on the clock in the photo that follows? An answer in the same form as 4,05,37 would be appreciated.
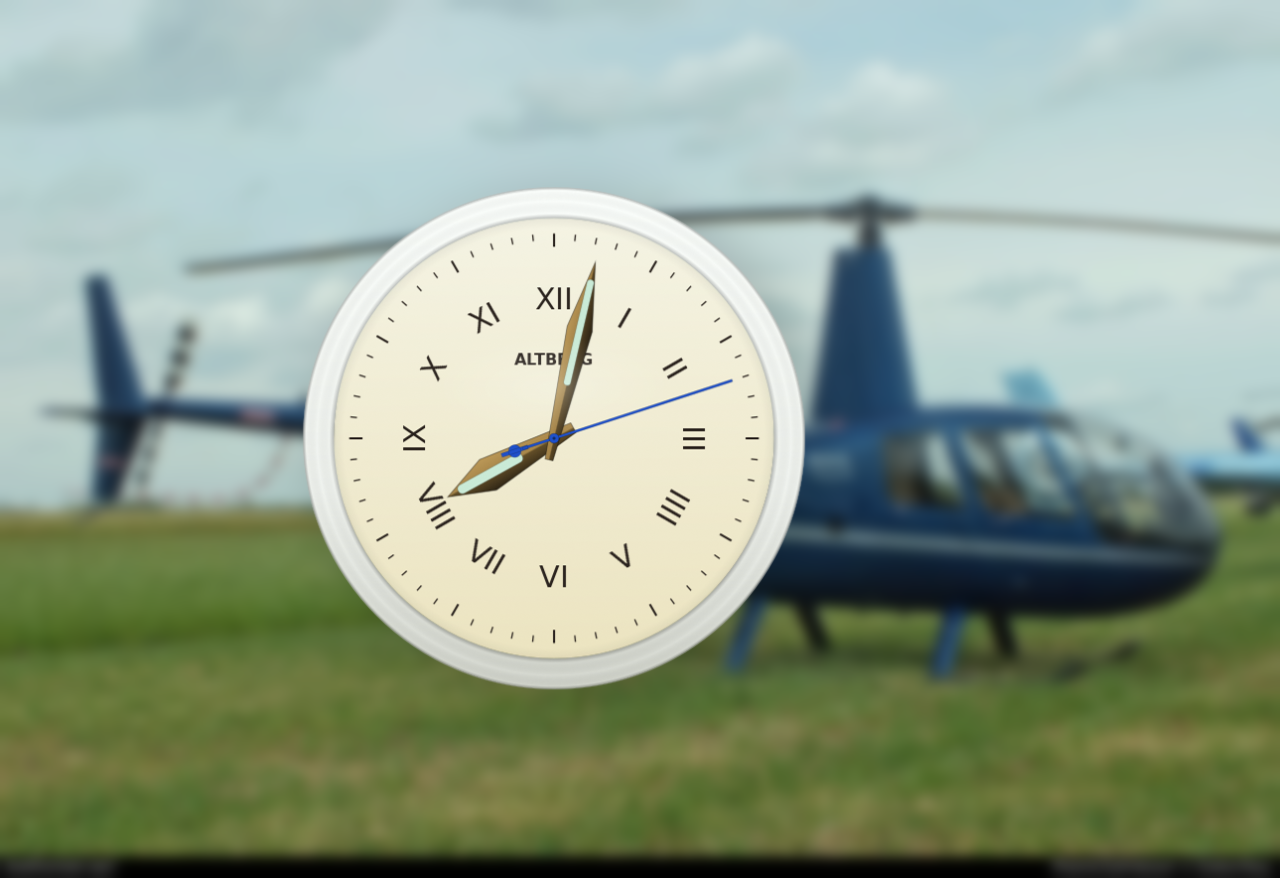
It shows 8,02,12
